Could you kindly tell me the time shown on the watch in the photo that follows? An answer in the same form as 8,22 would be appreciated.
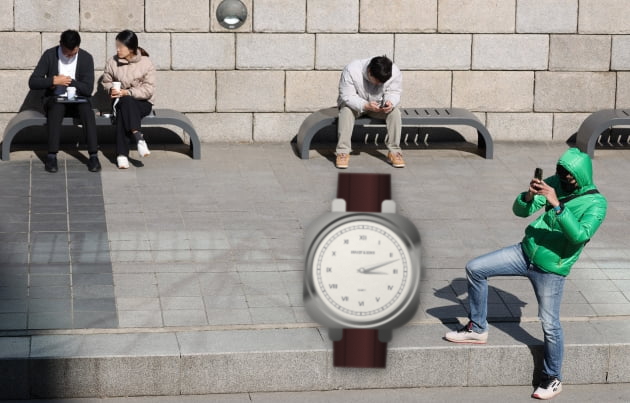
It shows 3,12
